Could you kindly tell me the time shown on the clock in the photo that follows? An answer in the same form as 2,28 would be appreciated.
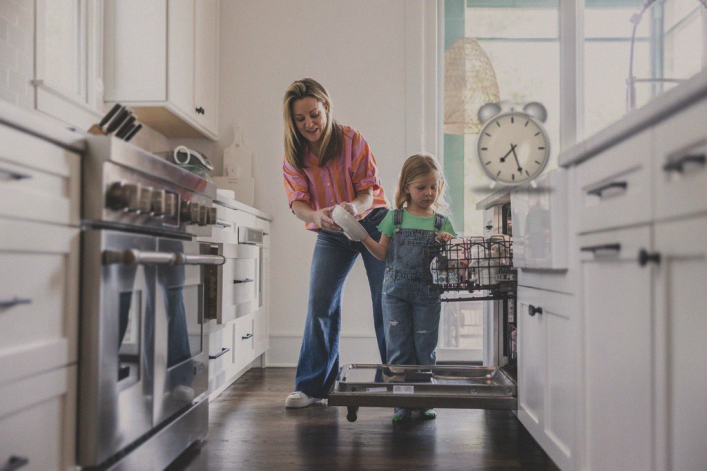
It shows 7,27
